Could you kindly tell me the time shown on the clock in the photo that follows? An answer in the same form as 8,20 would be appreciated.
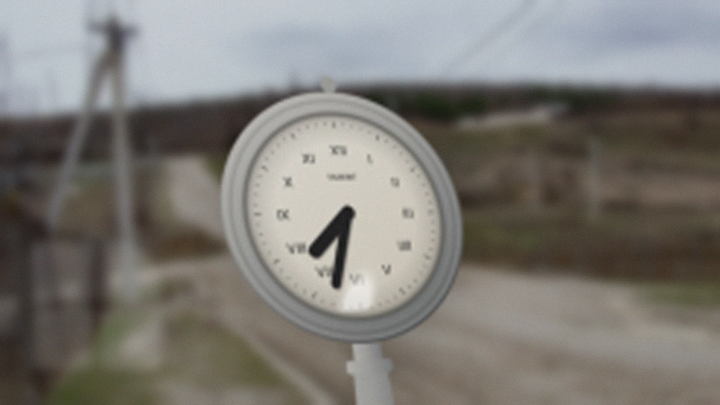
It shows 7,33
